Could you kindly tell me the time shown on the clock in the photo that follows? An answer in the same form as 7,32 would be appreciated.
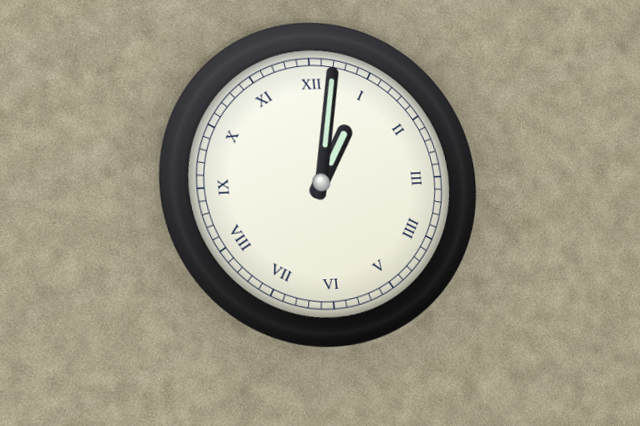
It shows 1,02
